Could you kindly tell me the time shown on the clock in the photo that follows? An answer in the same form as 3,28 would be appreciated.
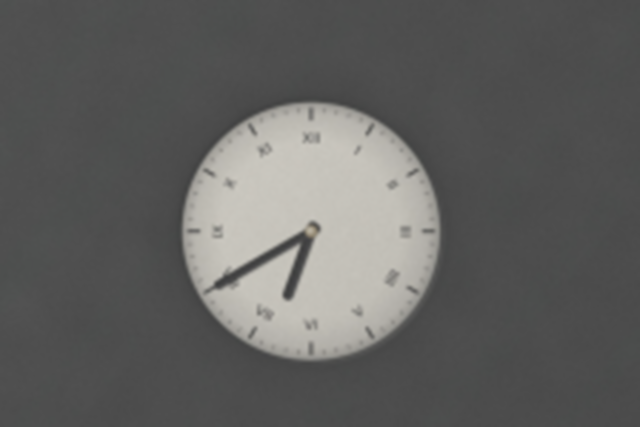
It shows 6,40
